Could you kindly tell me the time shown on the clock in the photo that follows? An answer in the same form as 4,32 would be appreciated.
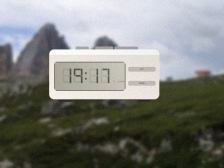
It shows 19,17
